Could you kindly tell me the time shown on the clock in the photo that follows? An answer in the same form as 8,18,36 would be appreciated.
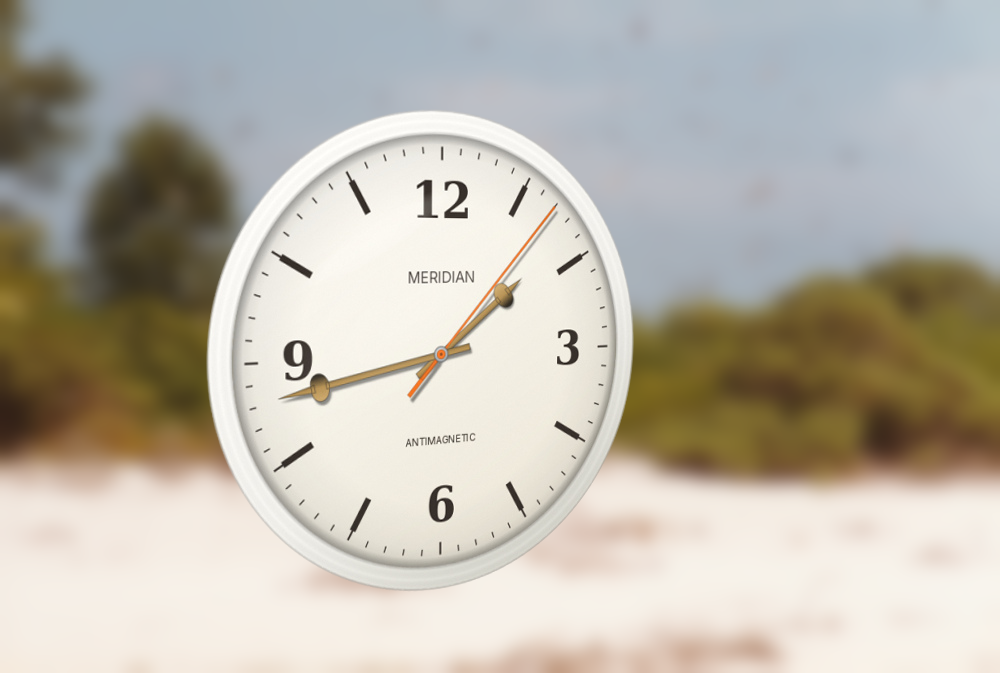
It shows 1,43,07
